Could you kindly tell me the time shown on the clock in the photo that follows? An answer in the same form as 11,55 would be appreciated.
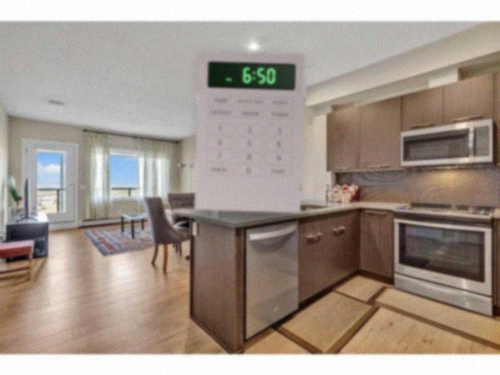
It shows 6,50
